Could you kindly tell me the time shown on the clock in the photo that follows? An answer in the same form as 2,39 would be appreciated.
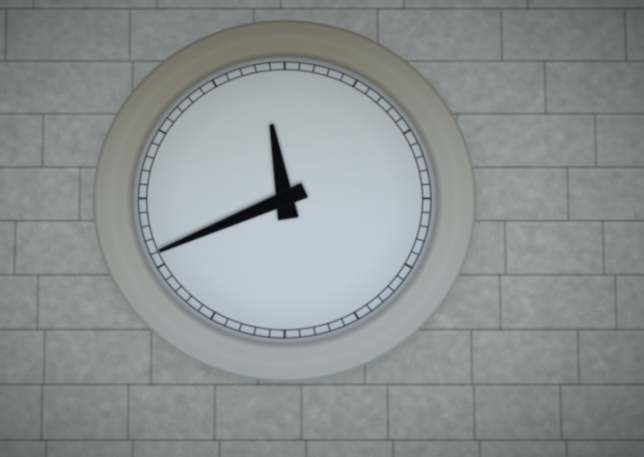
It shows 11,41
